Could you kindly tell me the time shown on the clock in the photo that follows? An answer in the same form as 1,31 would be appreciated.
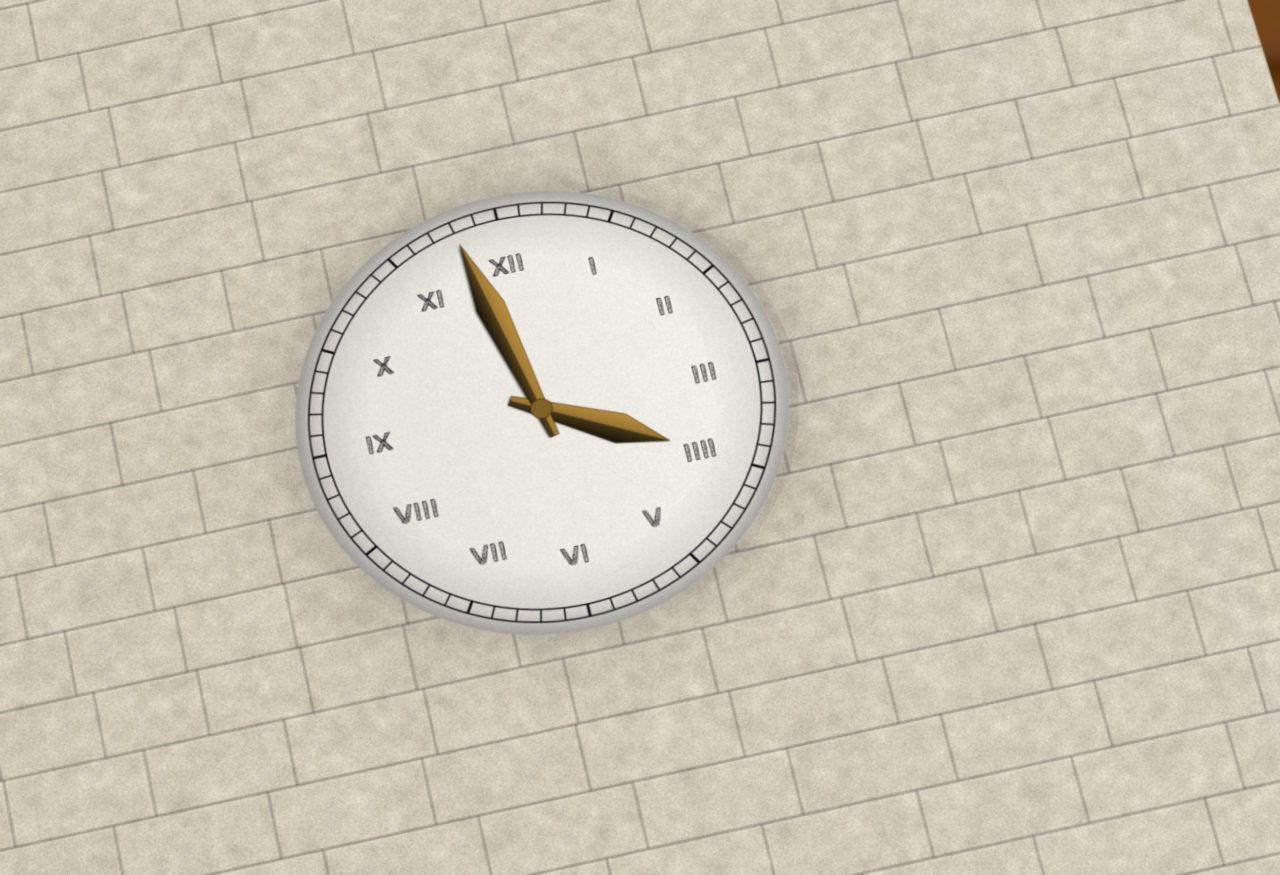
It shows 3,58
